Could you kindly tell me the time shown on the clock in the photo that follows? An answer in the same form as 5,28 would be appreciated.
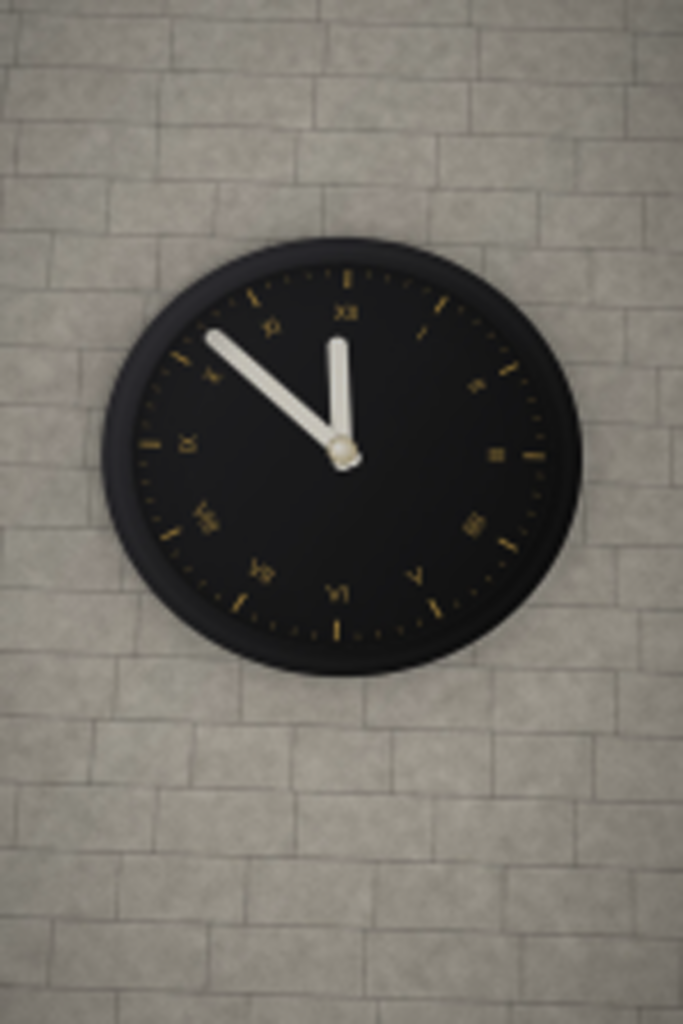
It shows 11,52
